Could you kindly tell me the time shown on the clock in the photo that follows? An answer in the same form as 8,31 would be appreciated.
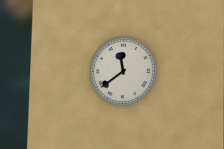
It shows 11,39
